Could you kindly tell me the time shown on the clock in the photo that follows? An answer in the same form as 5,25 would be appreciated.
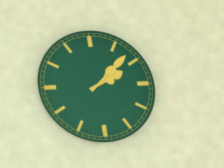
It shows 2,08
